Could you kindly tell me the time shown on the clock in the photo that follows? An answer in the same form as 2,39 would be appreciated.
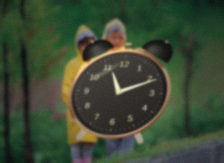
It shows 11,11
